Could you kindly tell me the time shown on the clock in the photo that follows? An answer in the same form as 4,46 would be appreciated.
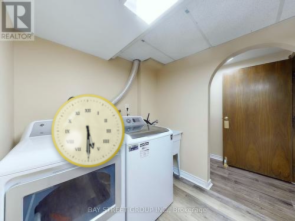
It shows 5,30
